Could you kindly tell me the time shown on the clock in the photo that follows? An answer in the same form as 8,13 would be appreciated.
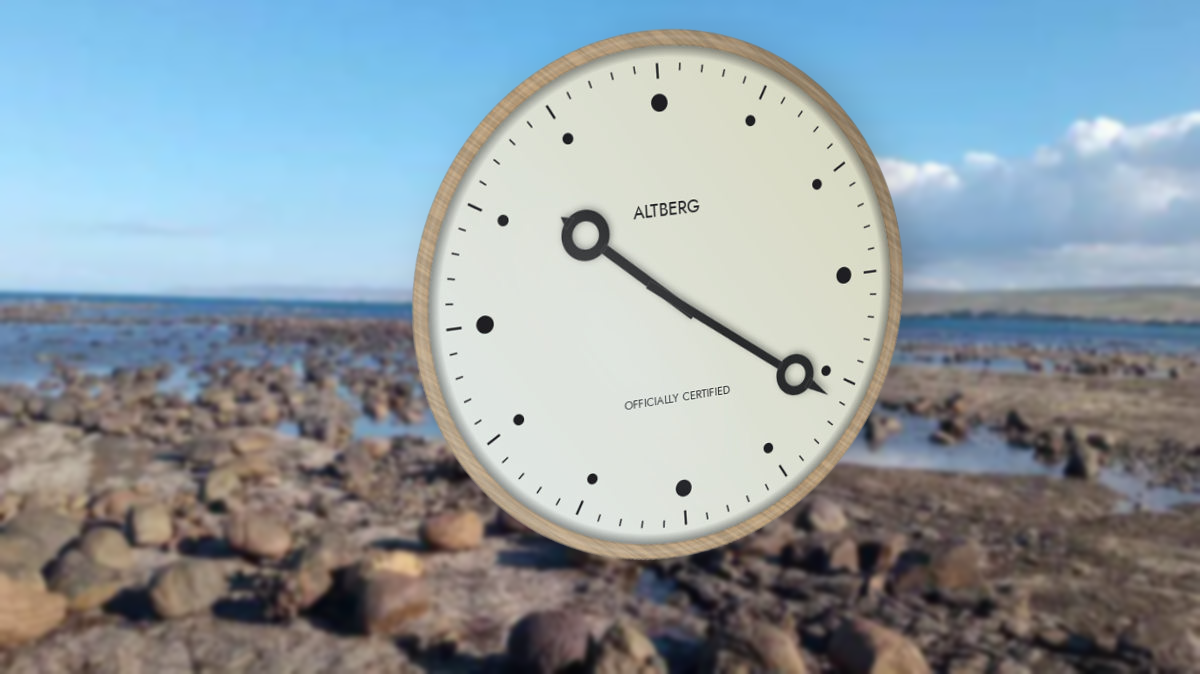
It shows 10,21
